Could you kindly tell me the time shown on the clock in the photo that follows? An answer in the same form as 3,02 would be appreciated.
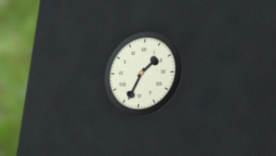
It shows 1,34
